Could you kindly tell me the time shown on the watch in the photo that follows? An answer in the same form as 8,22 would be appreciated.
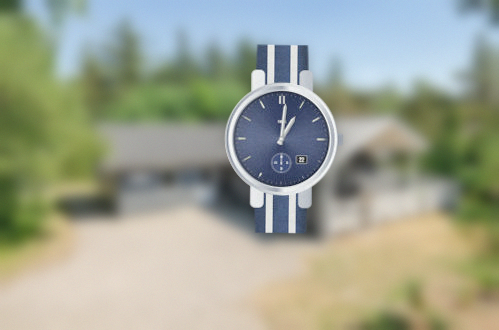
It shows 1,01
